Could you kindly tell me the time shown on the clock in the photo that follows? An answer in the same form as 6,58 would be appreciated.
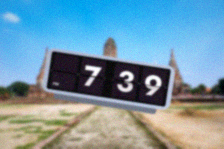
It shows 7,39
